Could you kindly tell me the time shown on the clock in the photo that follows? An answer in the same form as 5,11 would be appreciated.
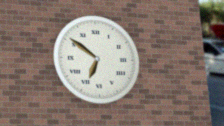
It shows 6,51
